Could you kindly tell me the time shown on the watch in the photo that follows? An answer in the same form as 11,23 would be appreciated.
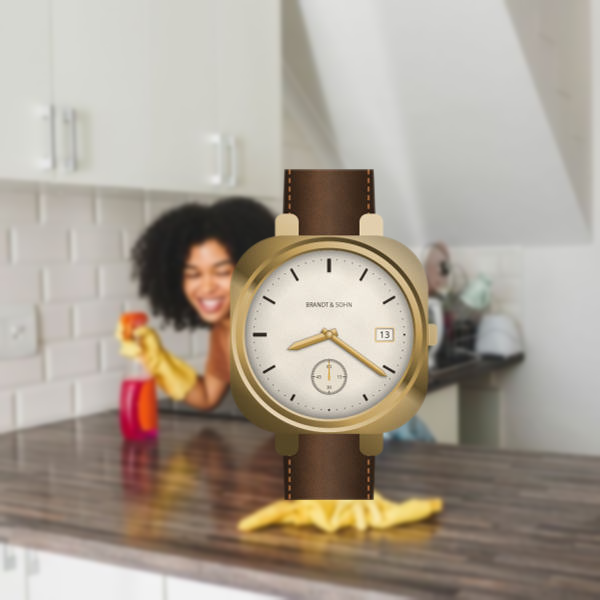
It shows 8,21
